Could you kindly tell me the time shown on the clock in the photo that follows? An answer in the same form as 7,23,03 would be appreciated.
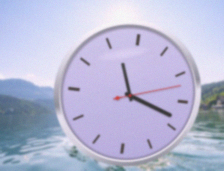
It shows 11,18,12
